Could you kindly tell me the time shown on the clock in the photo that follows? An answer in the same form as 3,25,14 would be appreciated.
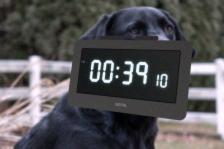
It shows 0,39,10
